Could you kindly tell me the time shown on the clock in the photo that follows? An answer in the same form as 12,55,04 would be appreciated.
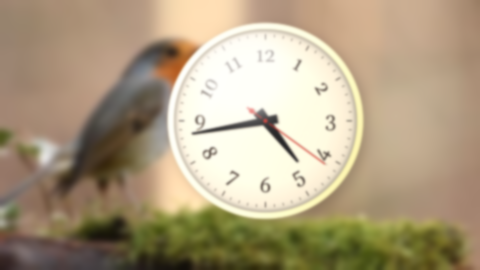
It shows 4,43,21
